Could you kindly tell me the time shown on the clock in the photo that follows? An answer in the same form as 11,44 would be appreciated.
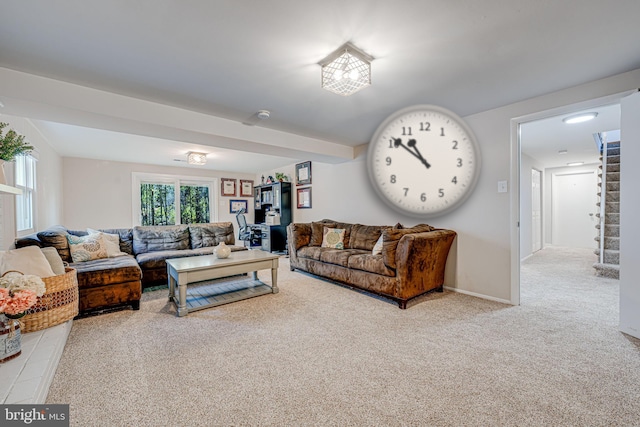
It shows 10,51
